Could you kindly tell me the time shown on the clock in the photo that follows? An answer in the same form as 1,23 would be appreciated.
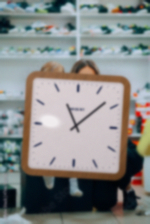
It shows 11,08
